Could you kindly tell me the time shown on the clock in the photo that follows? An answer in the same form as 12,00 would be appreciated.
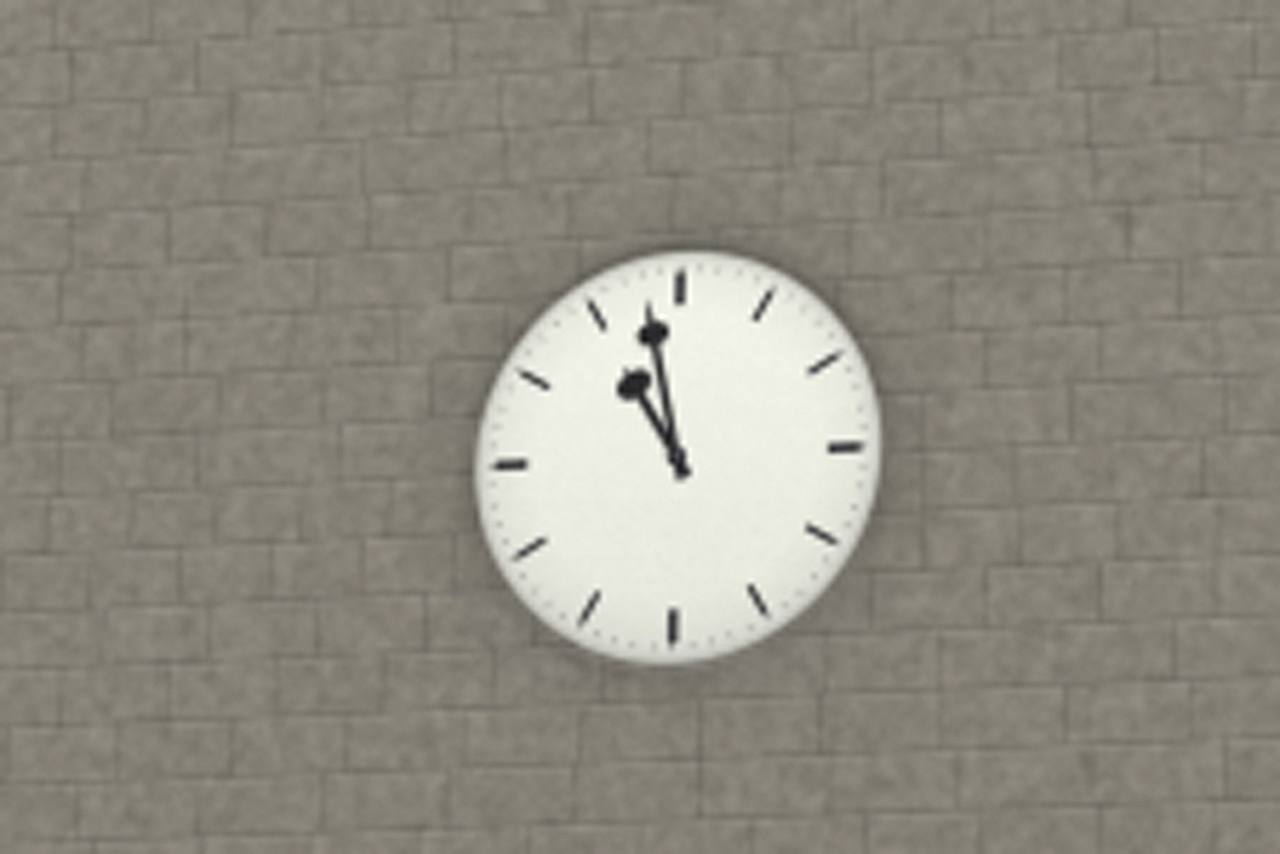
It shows 10,58
